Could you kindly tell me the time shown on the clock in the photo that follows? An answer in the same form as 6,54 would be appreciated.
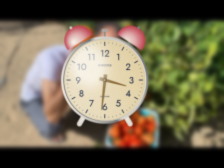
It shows 3,31
